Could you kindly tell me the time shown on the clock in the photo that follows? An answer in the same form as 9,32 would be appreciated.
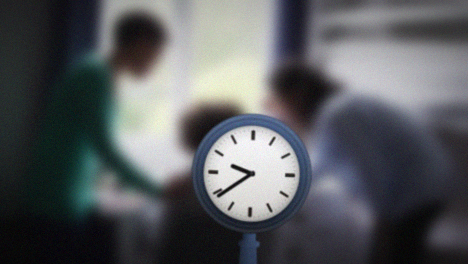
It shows 9,39
